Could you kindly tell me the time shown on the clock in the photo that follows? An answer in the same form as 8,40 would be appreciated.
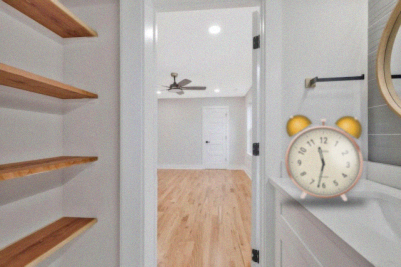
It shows 11,32
